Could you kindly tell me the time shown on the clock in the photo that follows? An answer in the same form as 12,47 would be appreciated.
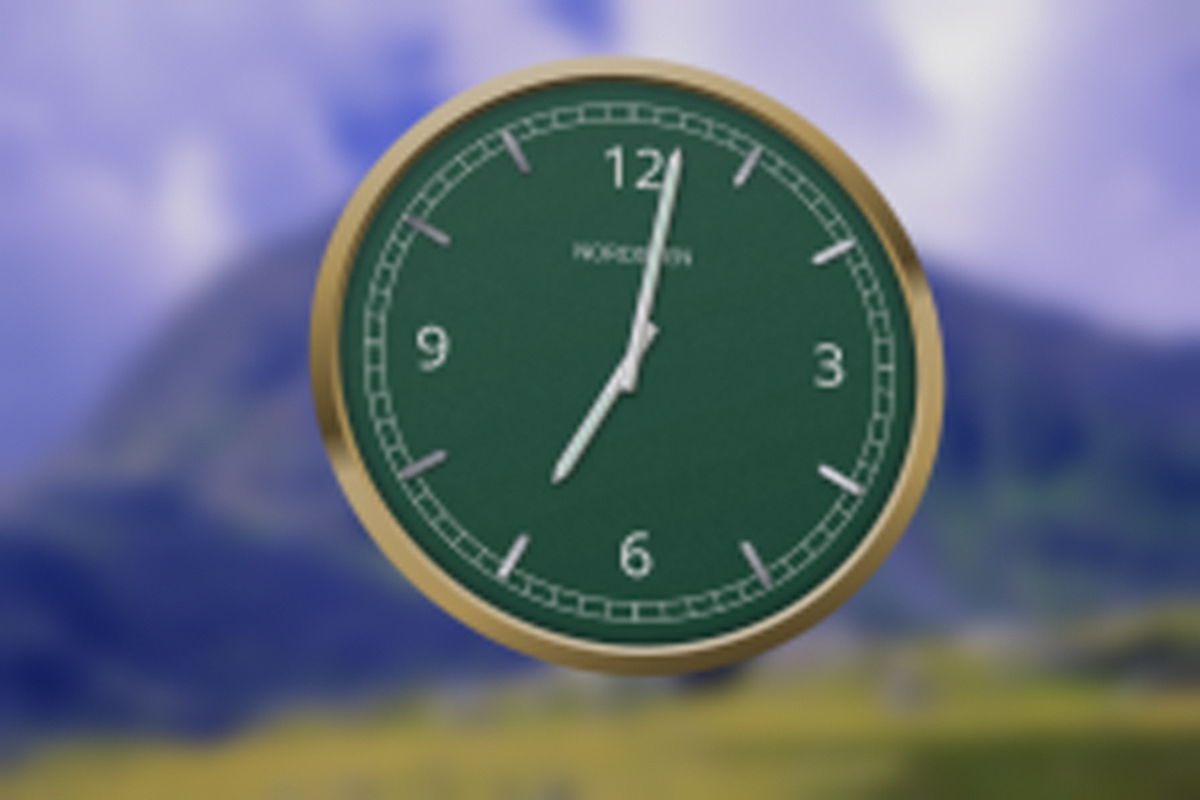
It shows 7,02
